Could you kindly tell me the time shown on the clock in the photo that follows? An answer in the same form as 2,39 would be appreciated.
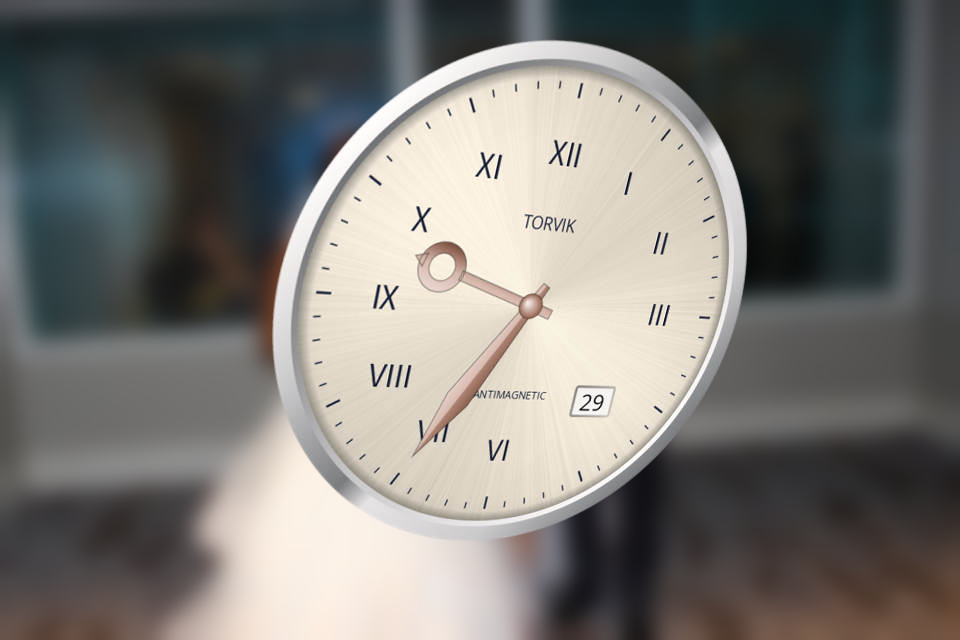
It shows 9,35
